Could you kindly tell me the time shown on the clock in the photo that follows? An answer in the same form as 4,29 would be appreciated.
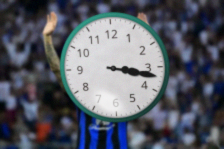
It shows 3,17
